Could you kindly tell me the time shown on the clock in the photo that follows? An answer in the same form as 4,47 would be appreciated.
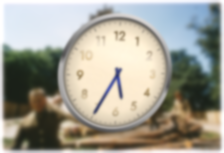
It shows 5,35
